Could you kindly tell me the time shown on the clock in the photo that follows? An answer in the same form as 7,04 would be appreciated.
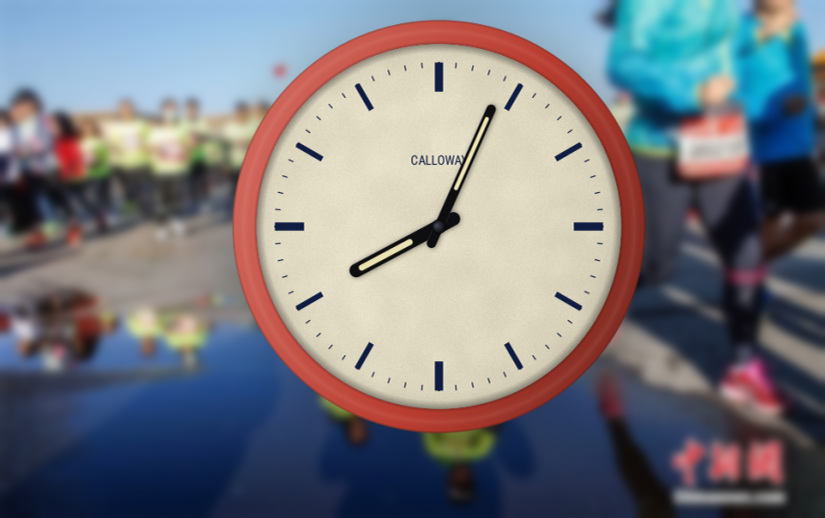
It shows 8,04
